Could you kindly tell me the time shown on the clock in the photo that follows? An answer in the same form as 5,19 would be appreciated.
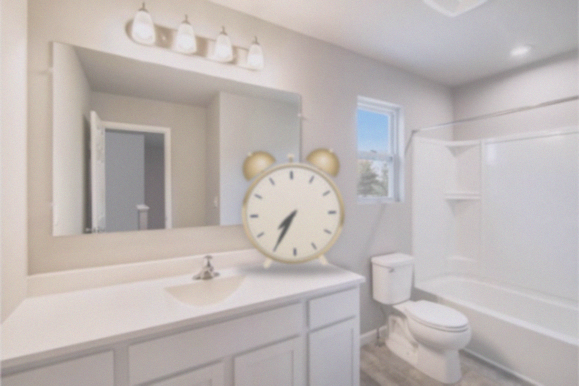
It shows 7,35
